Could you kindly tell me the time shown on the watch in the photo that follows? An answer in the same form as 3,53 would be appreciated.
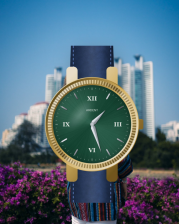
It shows 1,27
